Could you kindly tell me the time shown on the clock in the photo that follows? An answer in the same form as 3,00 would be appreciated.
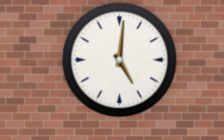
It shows 5,01
